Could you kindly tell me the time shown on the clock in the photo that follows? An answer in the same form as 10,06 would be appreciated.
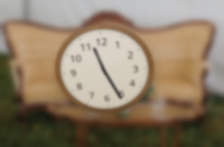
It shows 11,26
